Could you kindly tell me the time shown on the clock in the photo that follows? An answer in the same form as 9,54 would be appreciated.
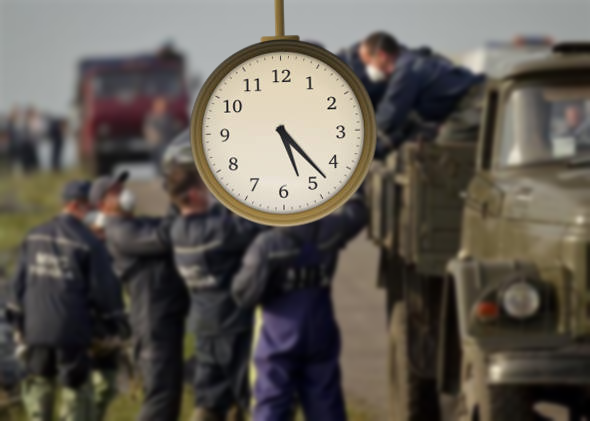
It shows 5,23
